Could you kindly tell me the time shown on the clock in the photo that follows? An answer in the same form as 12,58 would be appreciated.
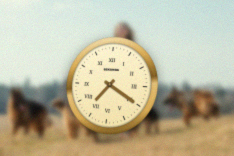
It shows 7,20
